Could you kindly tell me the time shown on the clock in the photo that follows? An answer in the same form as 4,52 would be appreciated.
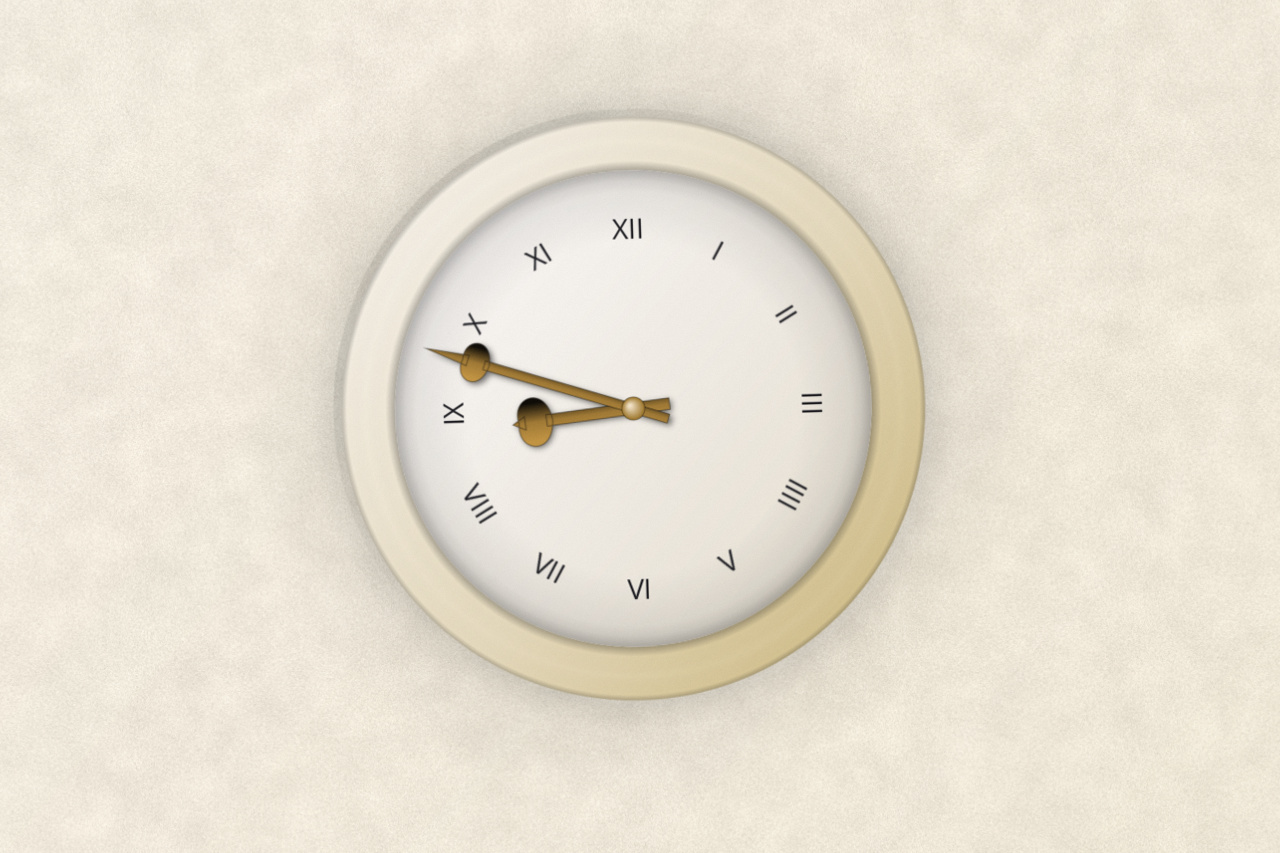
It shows 8,48
